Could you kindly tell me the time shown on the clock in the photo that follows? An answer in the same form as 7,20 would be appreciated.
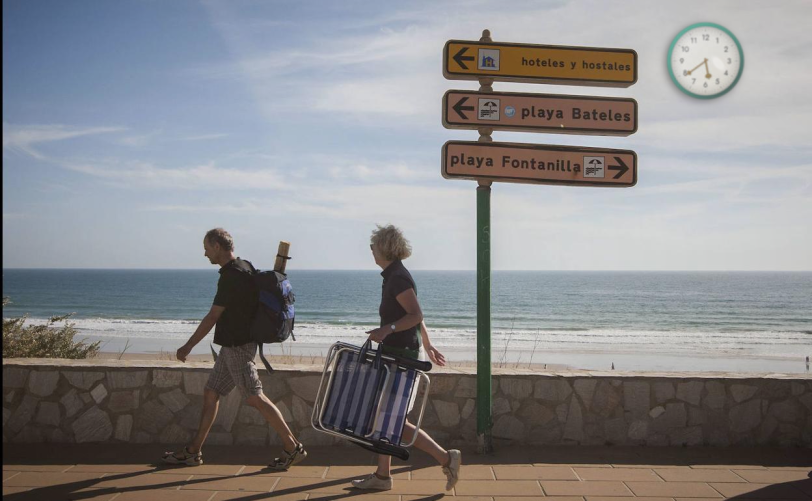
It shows 5,39
